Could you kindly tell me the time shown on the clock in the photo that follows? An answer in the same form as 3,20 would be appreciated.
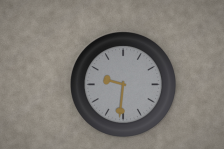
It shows 9,31
